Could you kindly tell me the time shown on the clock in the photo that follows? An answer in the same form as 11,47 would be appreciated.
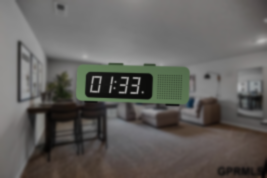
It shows 1,33
